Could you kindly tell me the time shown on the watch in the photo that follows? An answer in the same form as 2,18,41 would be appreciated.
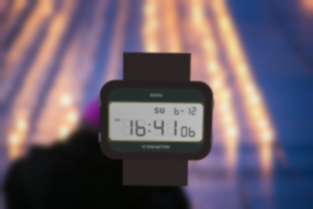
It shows 16,41,06
